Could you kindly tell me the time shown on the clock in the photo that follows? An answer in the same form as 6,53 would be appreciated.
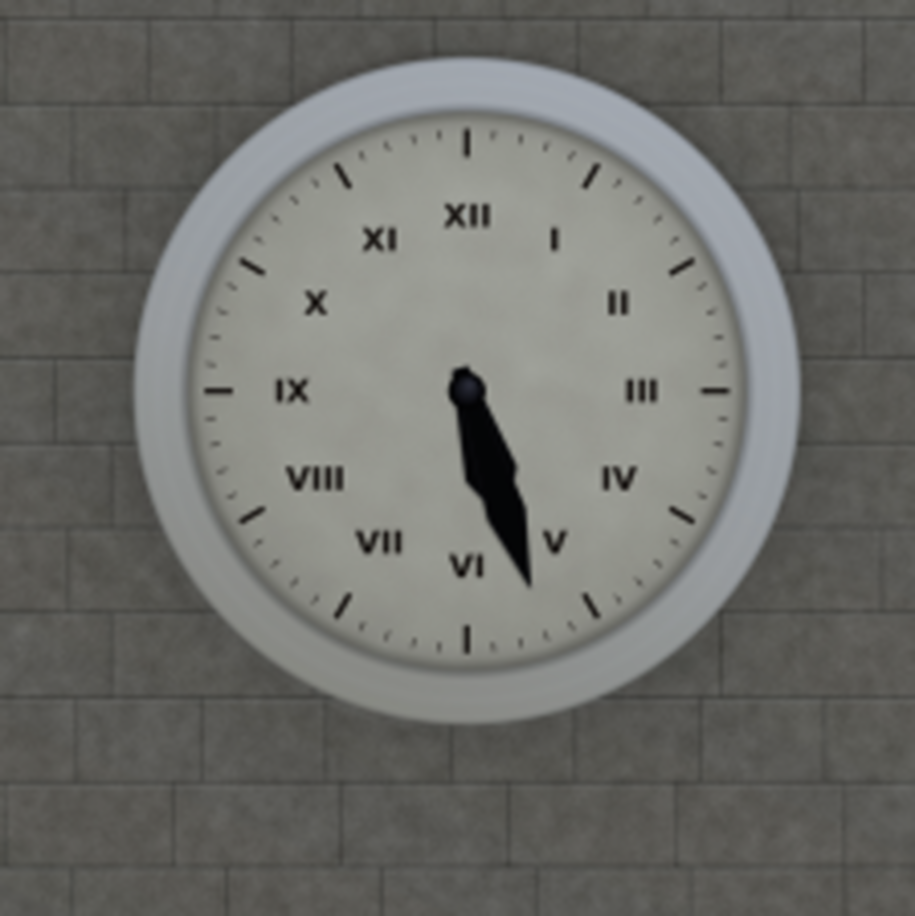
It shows 5,27
